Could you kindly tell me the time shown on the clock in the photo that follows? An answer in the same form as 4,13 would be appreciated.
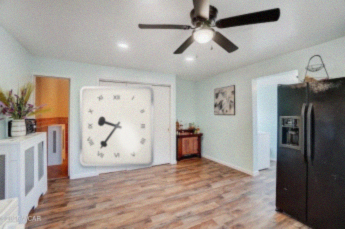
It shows 9,36
